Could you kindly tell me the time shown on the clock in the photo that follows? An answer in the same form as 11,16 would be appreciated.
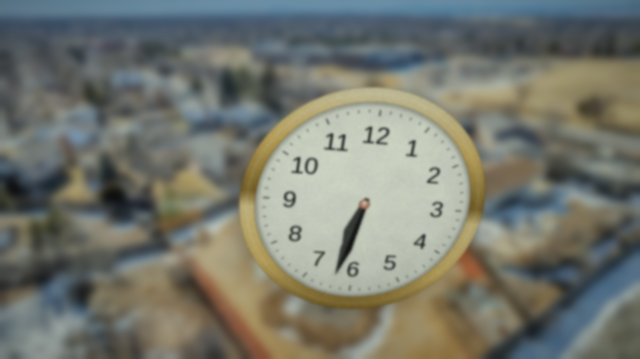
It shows 6,32
